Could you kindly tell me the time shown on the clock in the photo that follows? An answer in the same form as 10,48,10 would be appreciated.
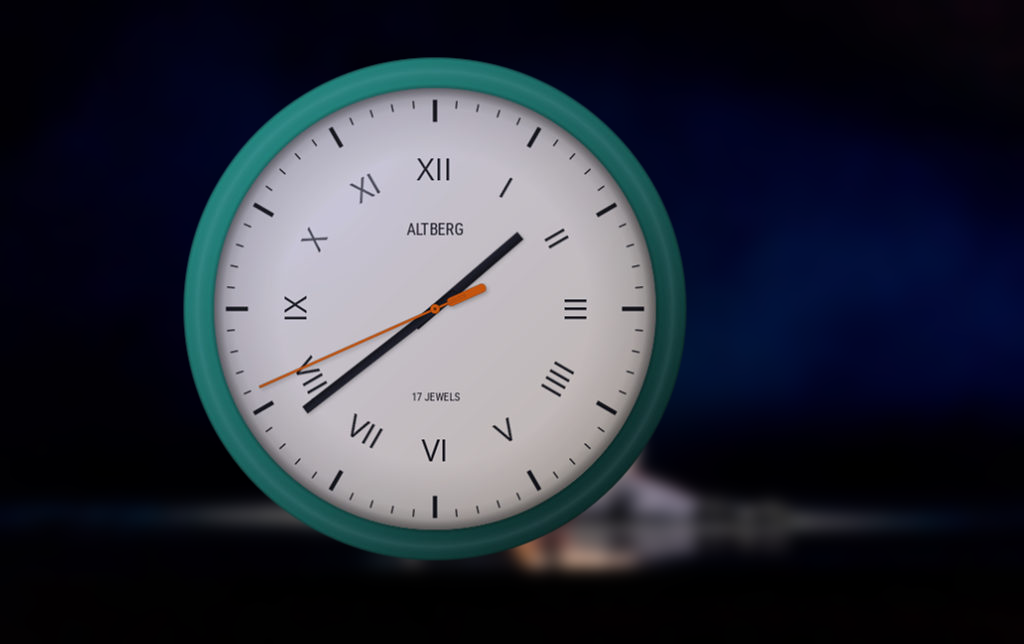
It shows 1,38,41
